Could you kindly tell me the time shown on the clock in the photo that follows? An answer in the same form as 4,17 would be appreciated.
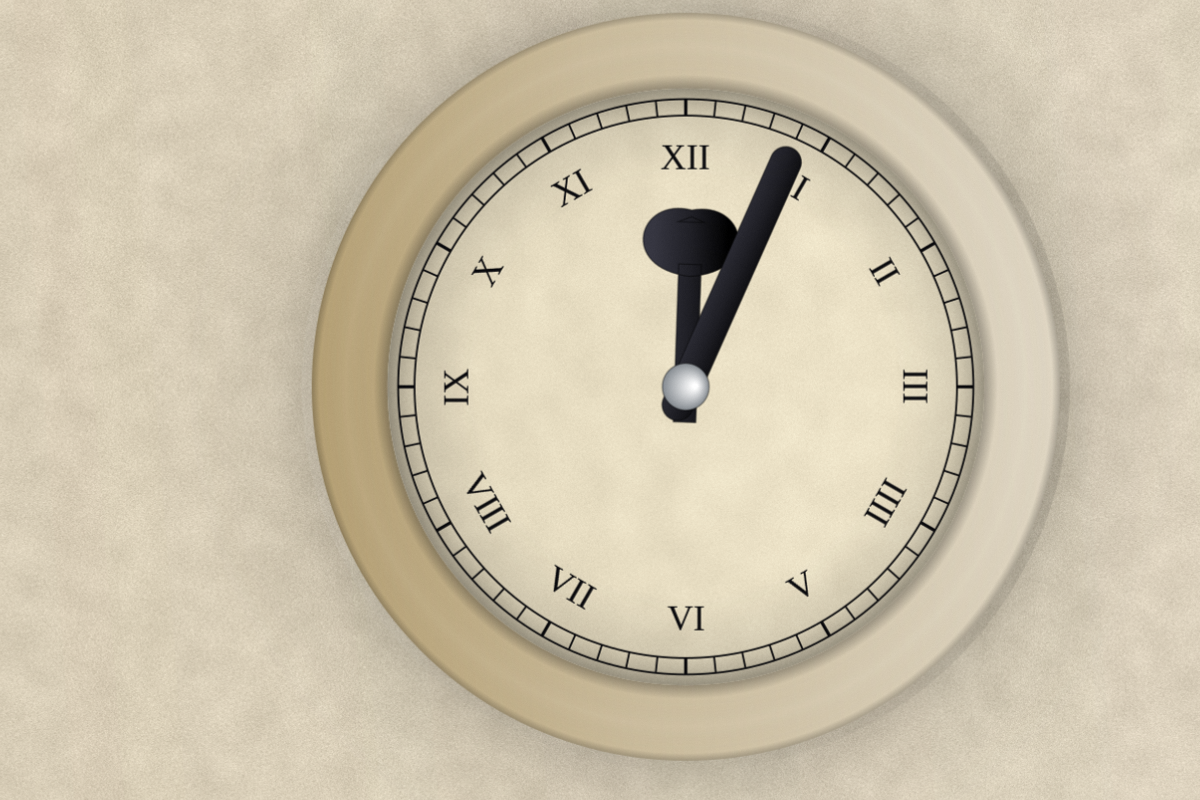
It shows 12,04
